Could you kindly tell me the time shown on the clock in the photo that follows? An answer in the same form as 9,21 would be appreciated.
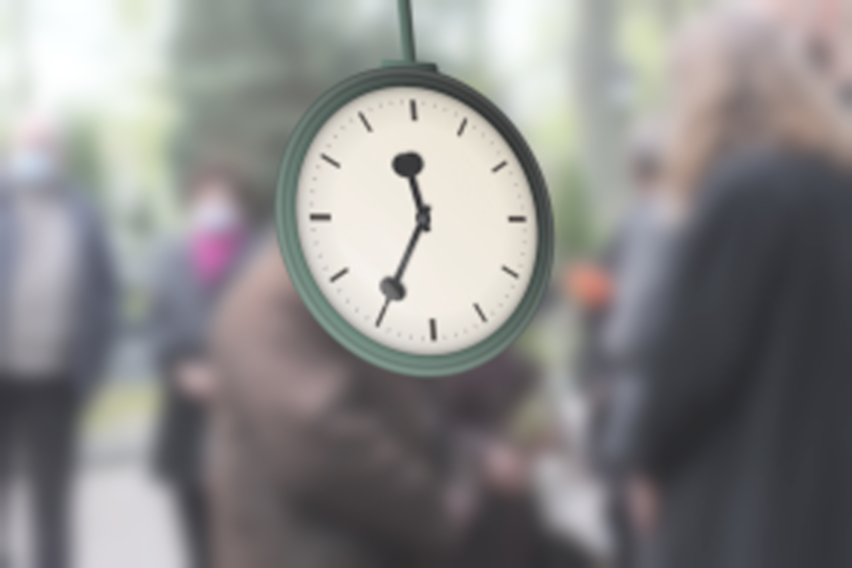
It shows 11,35
